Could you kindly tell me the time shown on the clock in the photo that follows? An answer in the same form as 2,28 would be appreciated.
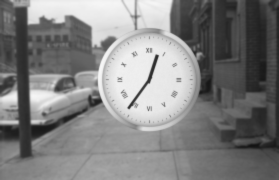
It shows 12,36
